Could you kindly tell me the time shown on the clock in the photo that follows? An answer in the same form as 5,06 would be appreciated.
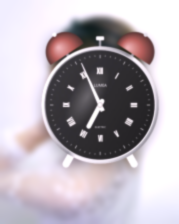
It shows 6,56
